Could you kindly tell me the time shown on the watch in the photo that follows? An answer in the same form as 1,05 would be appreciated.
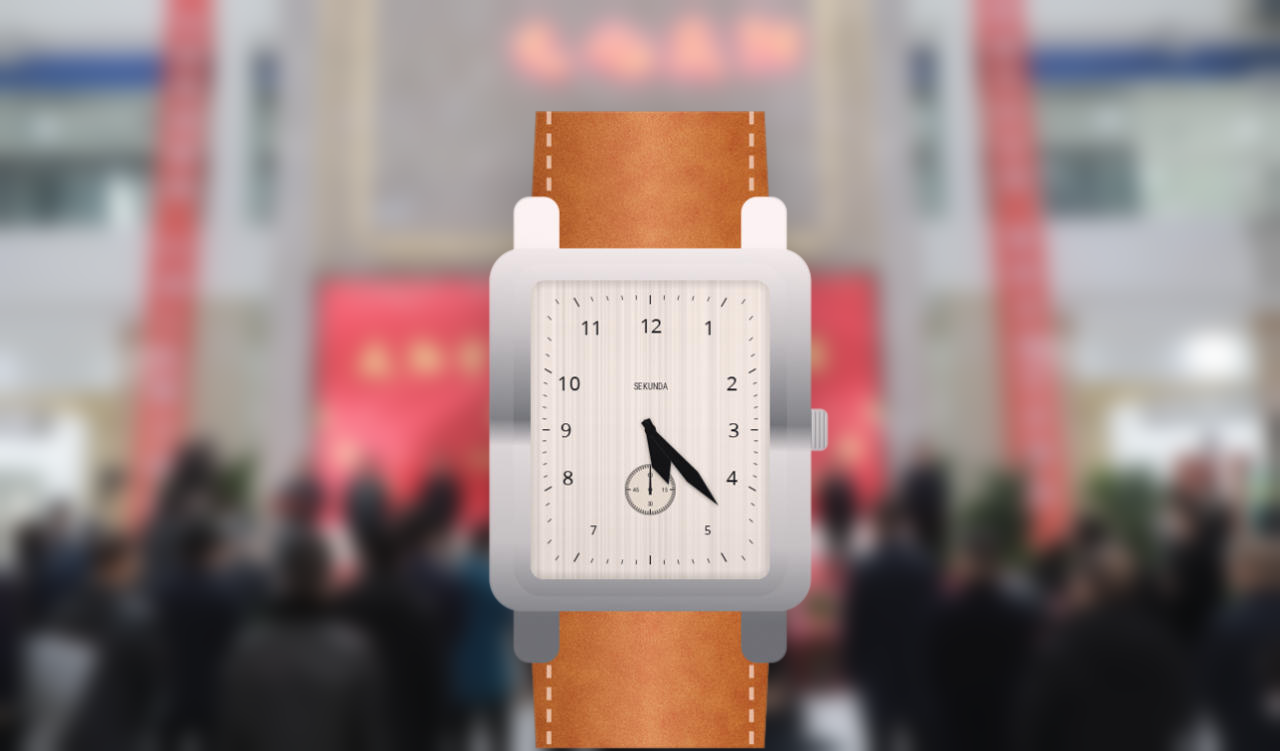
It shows 5,23
